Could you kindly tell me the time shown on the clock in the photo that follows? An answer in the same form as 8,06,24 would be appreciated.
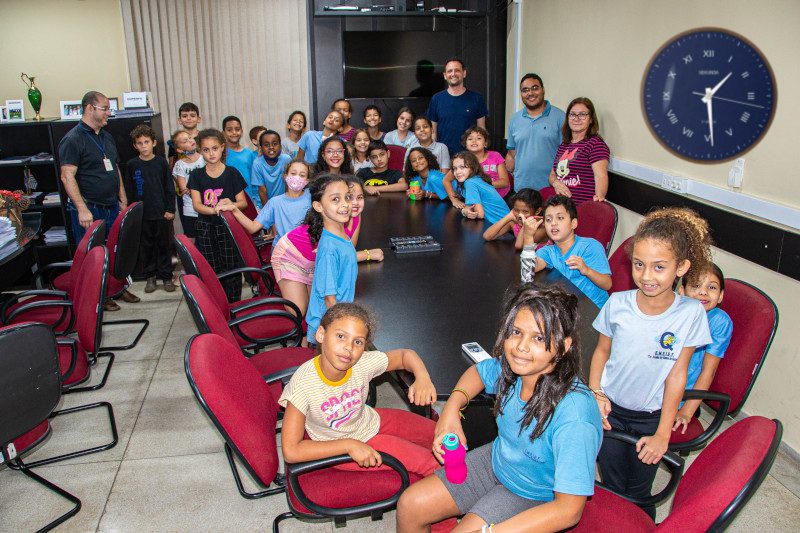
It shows 1,29,17
